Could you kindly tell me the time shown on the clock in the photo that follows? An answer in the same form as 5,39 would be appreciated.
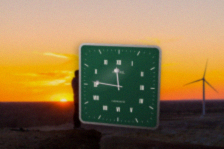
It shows 11,46
